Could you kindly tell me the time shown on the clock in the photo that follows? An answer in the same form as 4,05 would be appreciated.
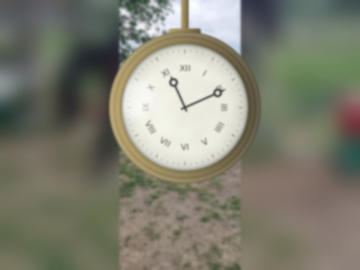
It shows 11,11
